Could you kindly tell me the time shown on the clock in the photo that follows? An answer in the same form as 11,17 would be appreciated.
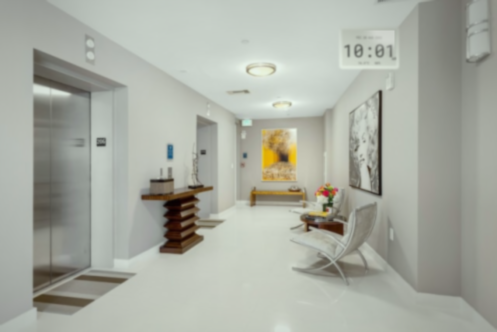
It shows 10,01
